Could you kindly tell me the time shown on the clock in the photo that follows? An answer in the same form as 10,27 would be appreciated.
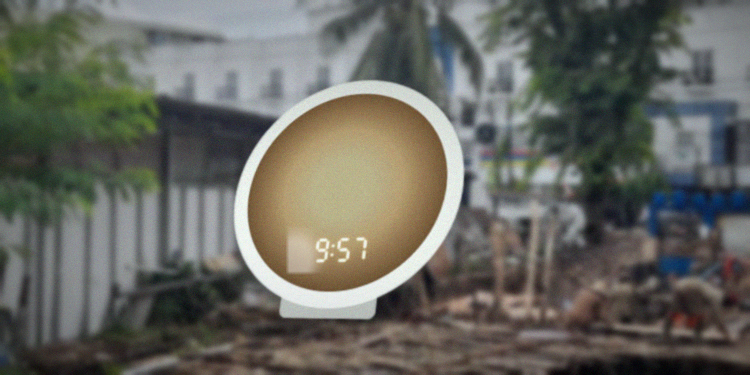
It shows 9,57
